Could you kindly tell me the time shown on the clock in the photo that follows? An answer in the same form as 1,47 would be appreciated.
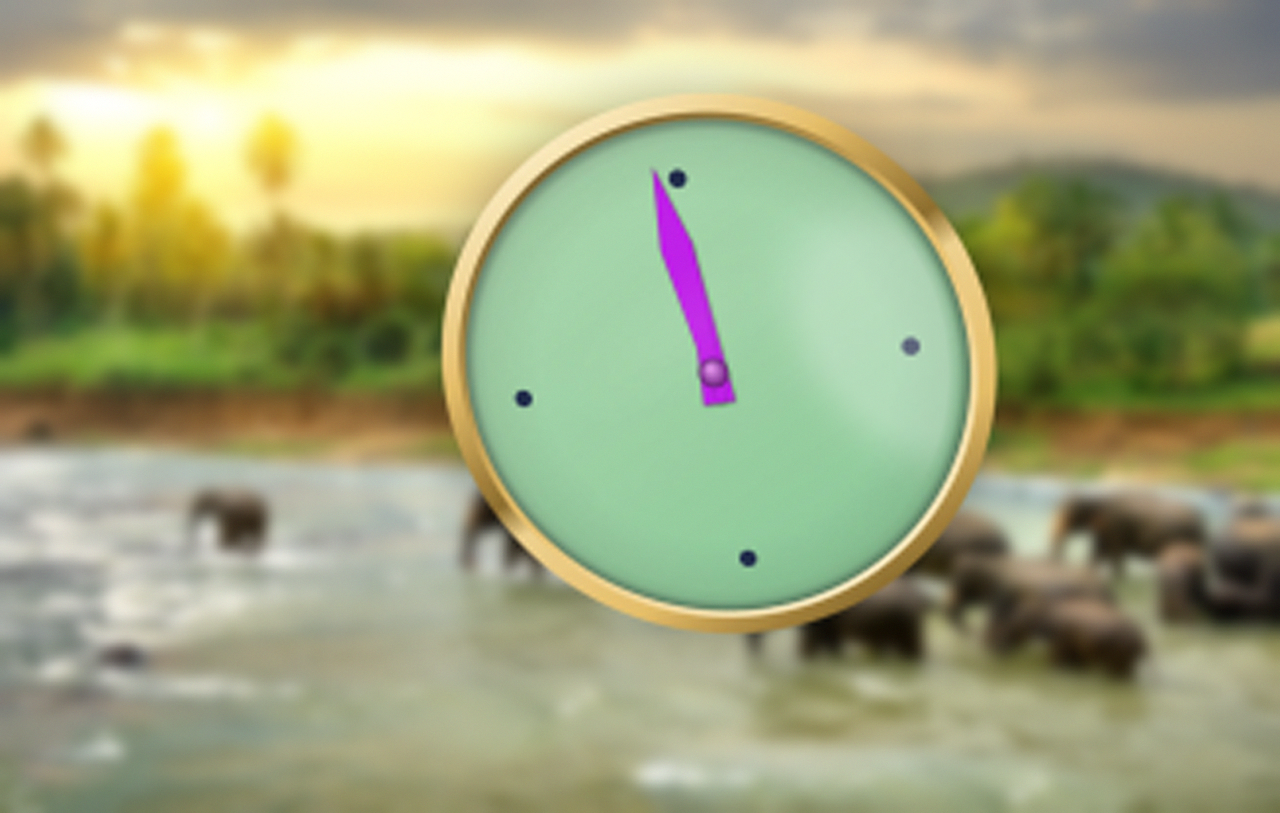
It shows 11,59
